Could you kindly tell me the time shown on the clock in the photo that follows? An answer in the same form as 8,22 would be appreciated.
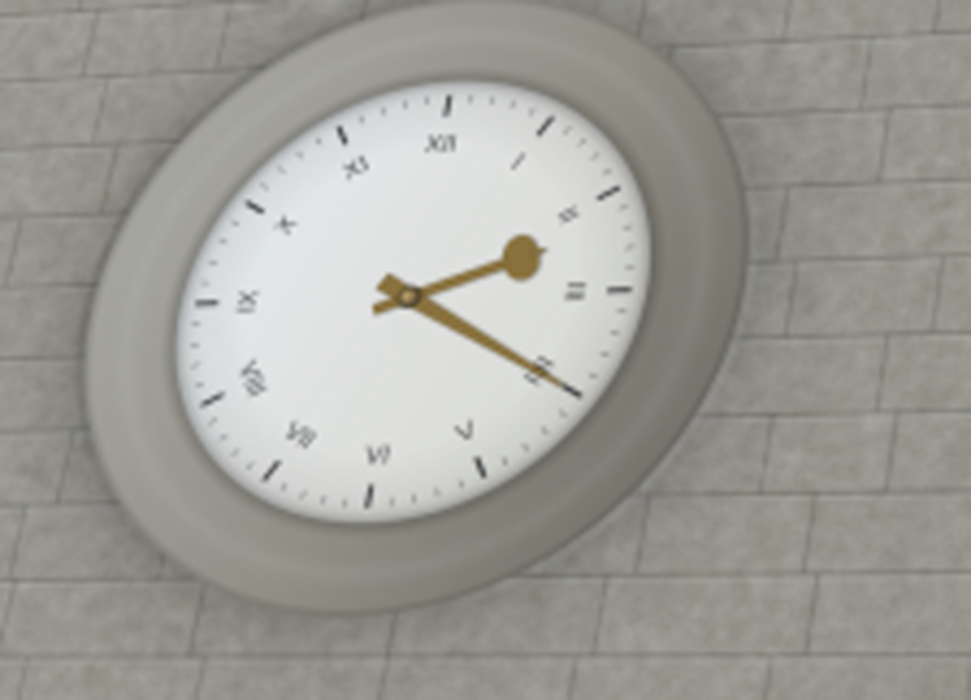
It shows 2,20
